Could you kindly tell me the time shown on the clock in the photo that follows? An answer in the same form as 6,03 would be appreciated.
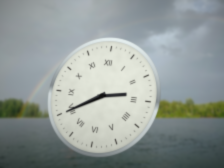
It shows 2,40
